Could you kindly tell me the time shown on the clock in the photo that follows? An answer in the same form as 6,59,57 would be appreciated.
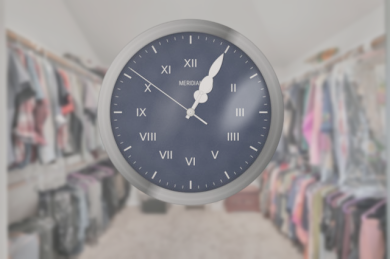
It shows 1,04,51
